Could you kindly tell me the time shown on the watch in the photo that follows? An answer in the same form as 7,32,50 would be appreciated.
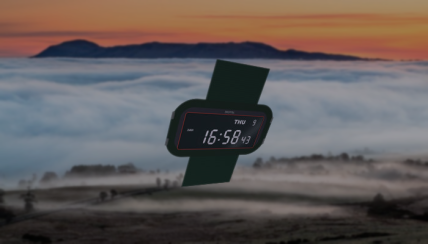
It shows 16,58,43
